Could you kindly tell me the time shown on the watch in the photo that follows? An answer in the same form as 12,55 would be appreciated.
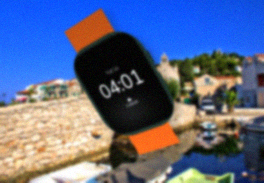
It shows 4,01
